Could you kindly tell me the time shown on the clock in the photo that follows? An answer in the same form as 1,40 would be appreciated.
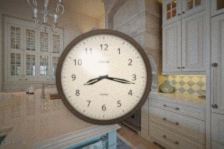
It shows 8,17
